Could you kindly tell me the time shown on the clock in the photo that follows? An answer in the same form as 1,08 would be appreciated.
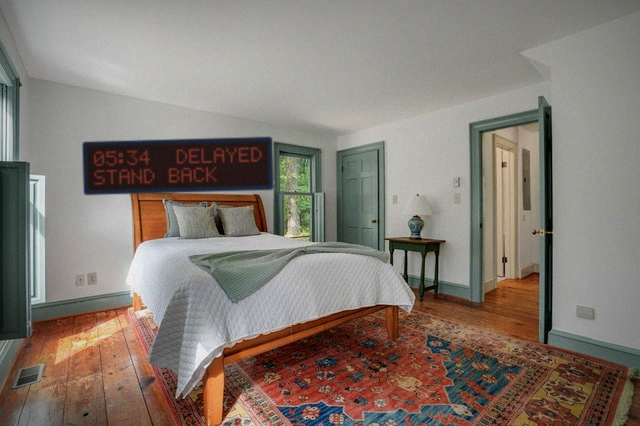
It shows 5,34
